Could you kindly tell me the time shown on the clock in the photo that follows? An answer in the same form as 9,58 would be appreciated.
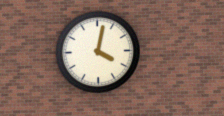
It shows 4,02
